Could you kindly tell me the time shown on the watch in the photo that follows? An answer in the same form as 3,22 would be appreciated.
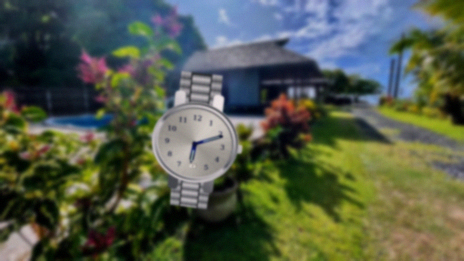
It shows 6,11
